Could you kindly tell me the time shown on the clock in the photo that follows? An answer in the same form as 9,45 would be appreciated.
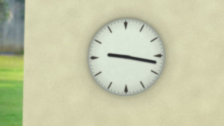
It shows 9,17
